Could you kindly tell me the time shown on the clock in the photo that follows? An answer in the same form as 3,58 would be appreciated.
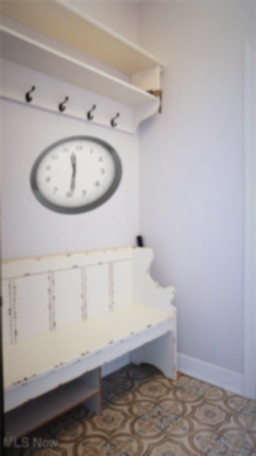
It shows 11,29
